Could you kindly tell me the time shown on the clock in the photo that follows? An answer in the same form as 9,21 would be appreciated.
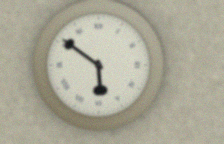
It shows 5,51
